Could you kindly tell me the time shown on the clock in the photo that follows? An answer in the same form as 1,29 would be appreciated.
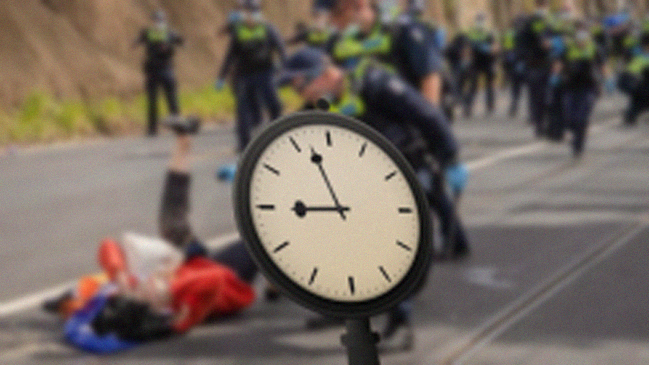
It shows 8,57
